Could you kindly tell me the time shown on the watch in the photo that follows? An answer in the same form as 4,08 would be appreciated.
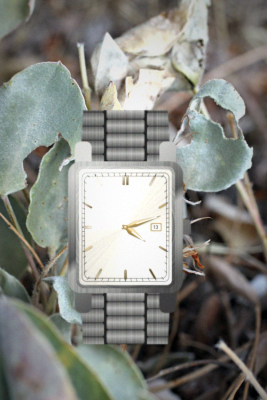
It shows 4,12
